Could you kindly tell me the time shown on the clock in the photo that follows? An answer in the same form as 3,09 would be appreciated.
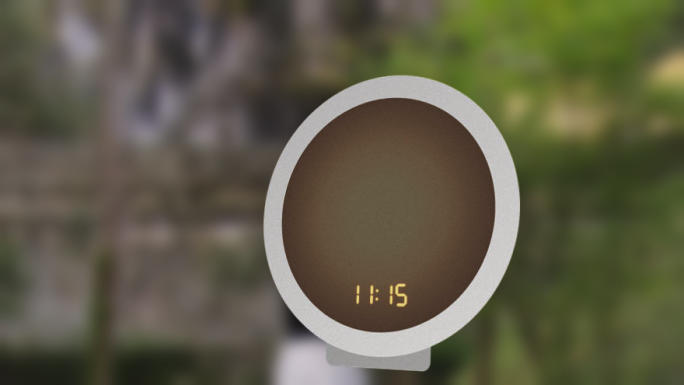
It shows 11,15
